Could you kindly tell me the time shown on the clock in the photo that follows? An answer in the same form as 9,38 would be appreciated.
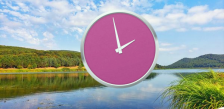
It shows 1,58
